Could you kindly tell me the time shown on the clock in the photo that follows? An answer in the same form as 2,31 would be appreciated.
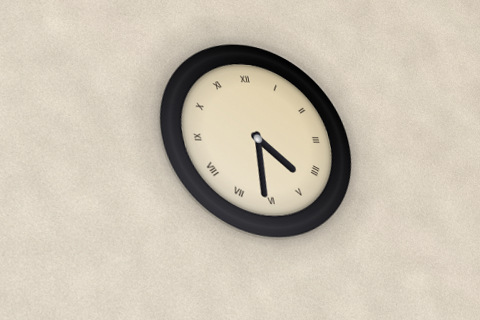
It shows 4,31
